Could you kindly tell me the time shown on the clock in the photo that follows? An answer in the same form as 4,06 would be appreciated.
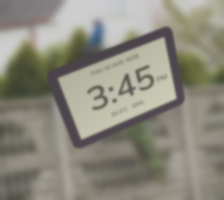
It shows 3,45
